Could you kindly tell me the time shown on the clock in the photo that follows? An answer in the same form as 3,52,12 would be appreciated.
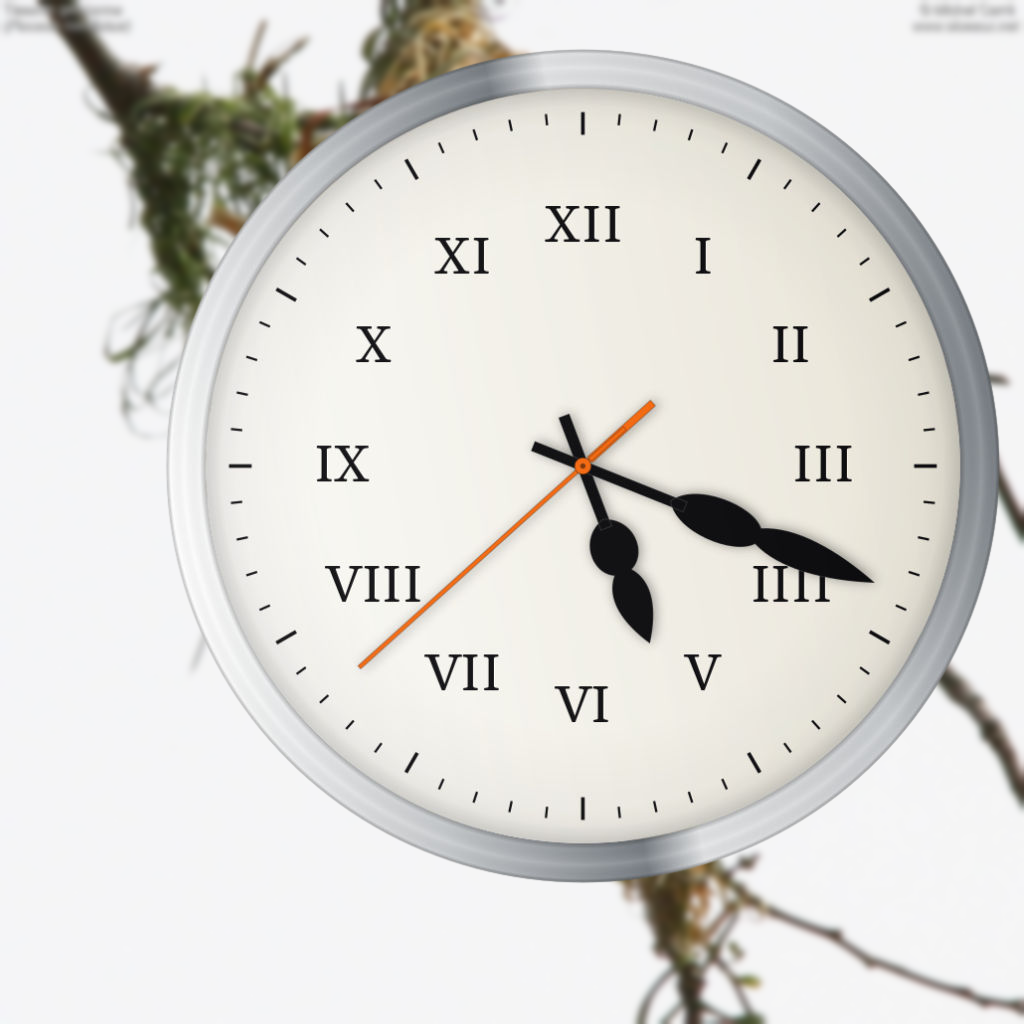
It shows 5,18,38
